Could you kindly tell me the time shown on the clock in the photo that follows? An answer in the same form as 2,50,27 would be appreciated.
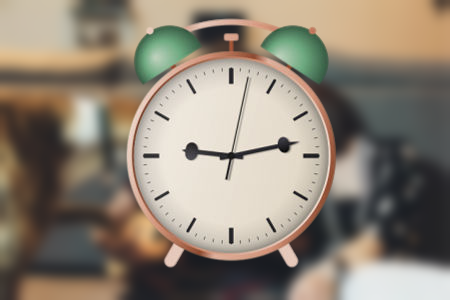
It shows 9,13,02
